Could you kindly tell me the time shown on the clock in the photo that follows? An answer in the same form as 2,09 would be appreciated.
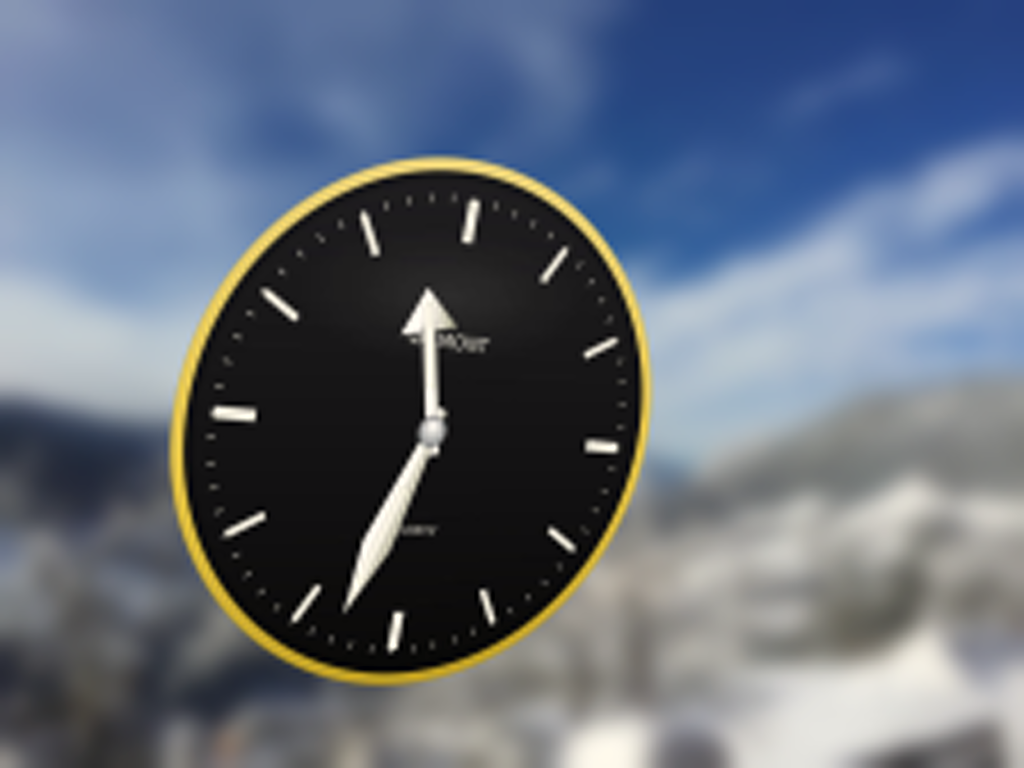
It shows 11,33
